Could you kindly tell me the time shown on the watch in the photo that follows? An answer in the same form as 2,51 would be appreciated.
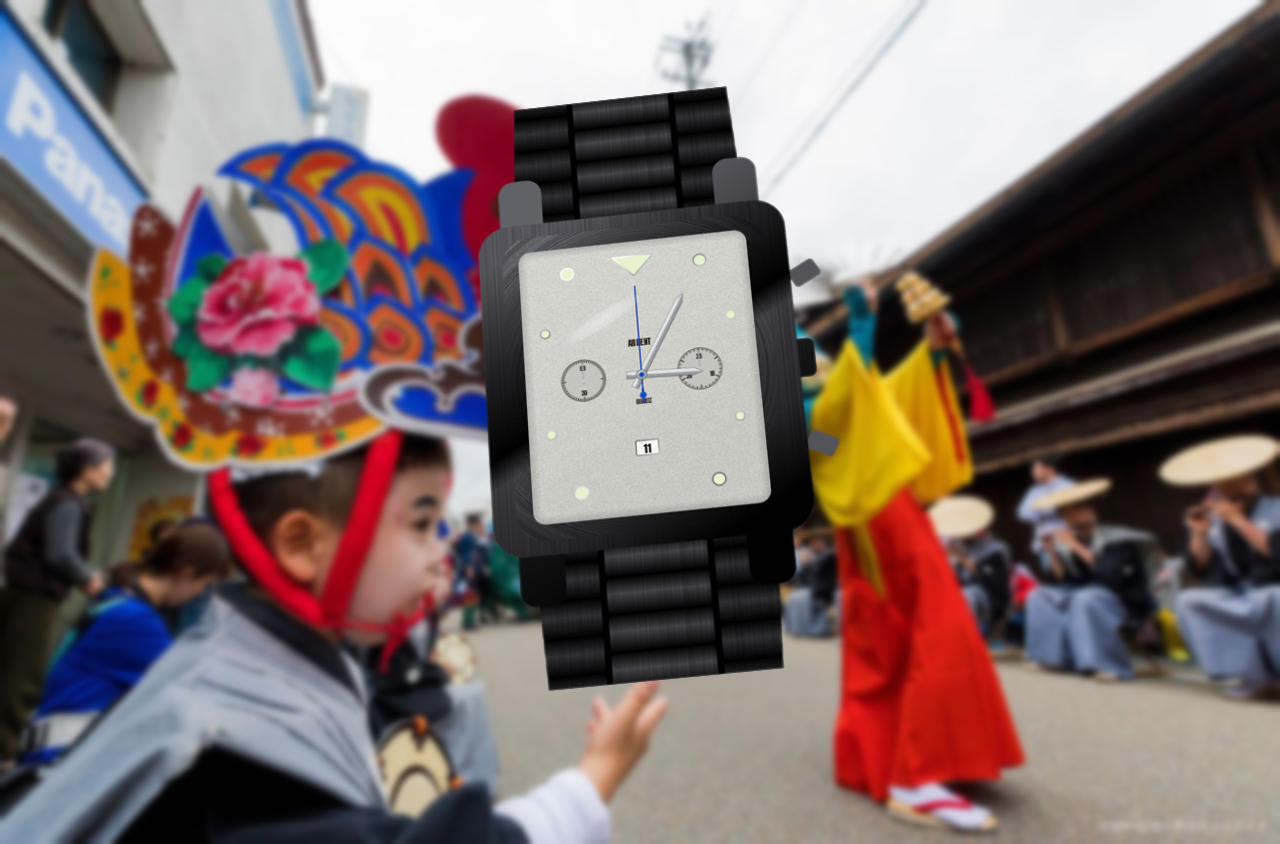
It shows 3,05
